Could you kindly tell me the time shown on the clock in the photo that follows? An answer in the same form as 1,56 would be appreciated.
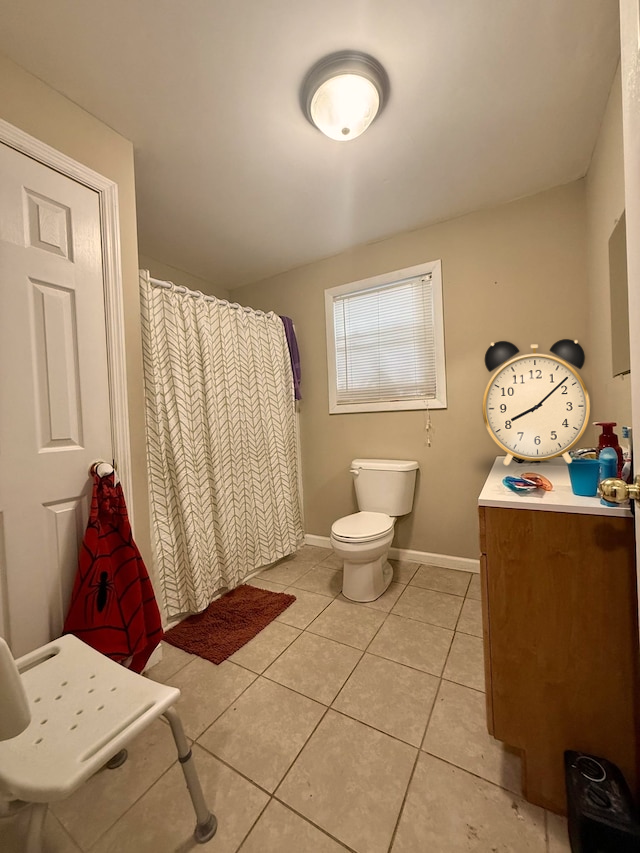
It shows 8,08
